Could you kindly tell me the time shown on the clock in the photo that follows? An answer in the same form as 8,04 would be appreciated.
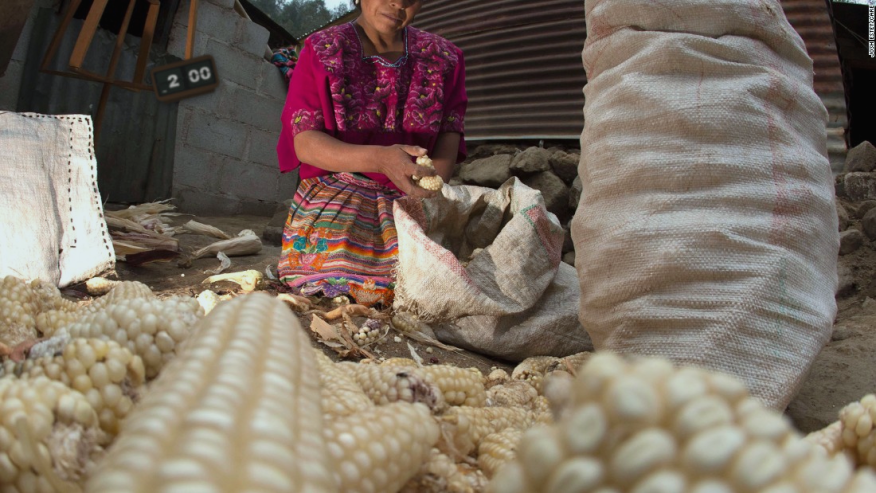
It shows 2,00
